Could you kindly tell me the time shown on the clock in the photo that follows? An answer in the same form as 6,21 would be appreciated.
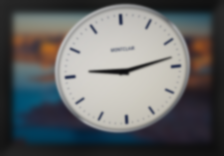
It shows 9,13
